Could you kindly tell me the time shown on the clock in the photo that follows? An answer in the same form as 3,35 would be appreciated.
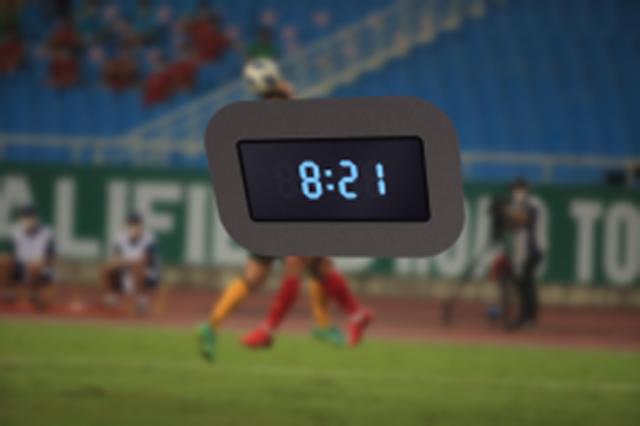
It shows 8,21
